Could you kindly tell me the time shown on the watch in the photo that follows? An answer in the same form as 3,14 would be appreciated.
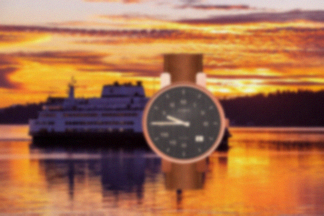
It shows 9,45
